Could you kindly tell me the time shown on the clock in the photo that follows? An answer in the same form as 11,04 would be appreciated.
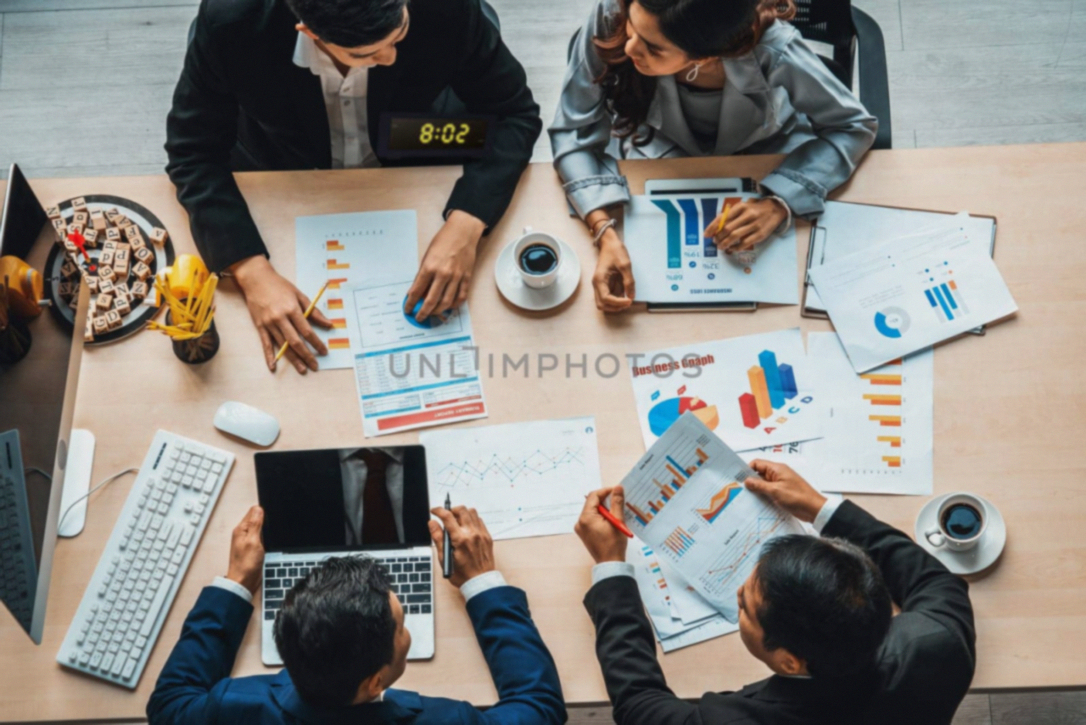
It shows 8,02
